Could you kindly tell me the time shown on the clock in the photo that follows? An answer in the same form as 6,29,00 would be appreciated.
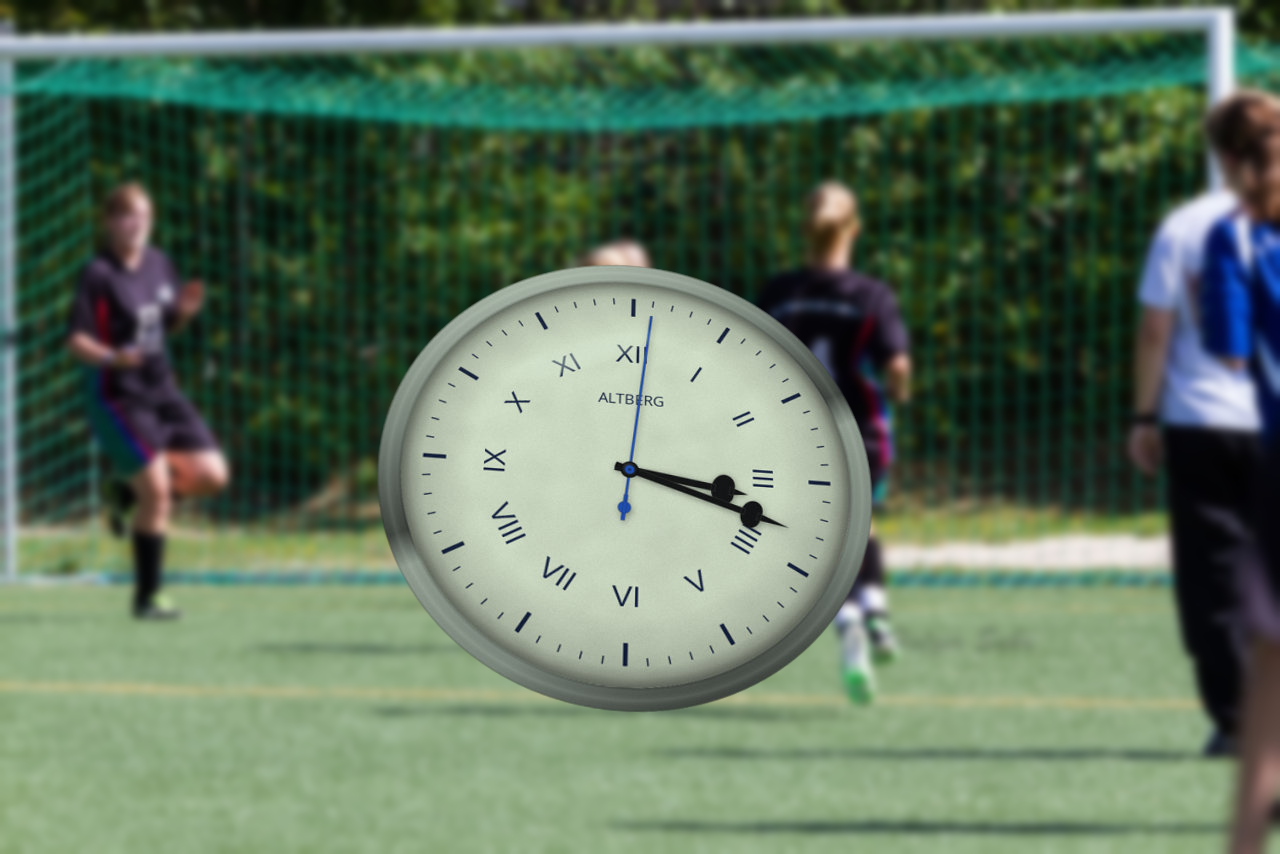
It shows 3,18,01
